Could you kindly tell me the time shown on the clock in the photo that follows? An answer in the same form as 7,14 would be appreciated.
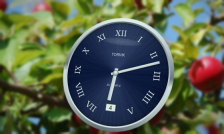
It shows 6,12
